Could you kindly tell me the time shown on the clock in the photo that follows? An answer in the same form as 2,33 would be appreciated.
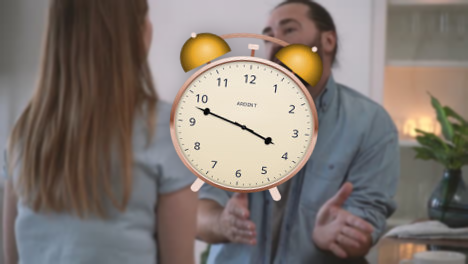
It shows 3,48
